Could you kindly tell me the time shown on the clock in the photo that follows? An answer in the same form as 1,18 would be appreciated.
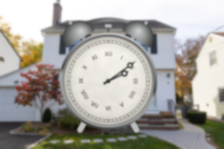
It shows 2,09
